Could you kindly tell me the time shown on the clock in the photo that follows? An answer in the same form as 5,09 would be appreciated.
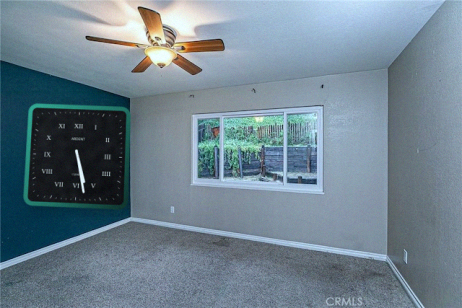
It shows 5,28
